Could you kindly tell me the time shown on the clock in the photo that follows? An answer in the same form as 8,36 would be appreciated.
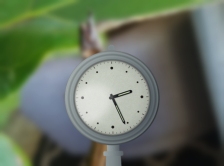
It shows 2,26
